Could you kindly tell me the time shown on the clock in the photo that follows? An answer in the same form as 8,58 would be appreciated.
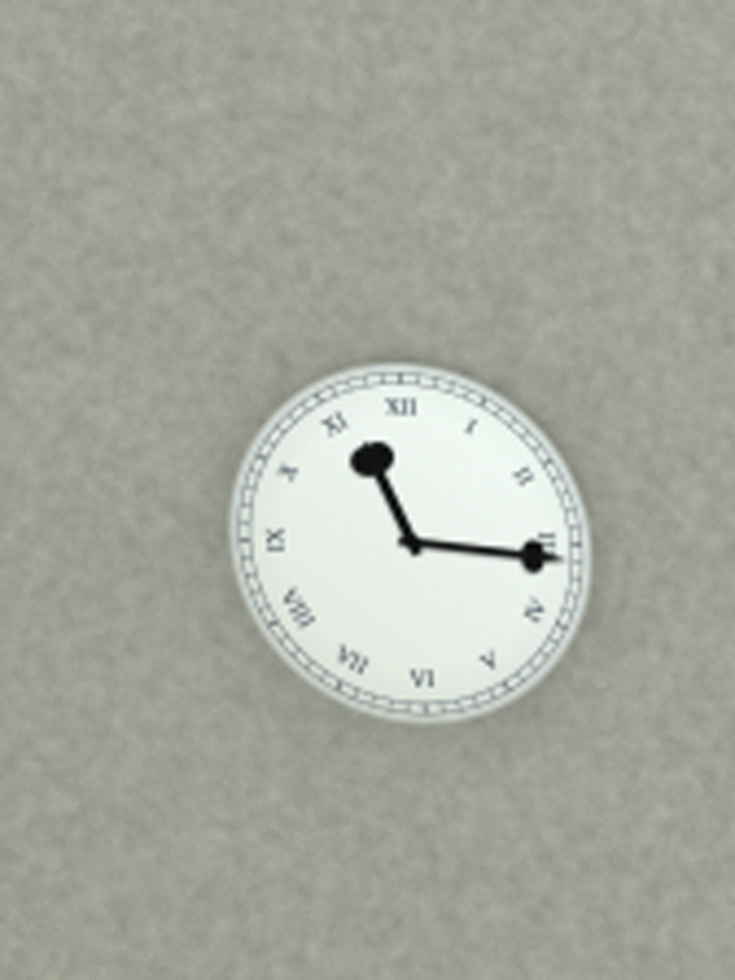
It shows 11,16
